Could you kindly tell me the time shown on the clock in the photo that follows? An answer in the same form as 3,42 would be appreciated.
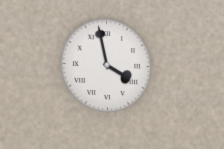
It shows 3,58
